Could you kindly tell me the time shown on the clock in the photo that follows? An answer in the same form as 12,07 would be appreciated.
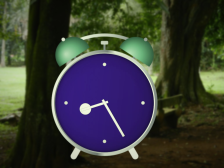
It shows 8,25
